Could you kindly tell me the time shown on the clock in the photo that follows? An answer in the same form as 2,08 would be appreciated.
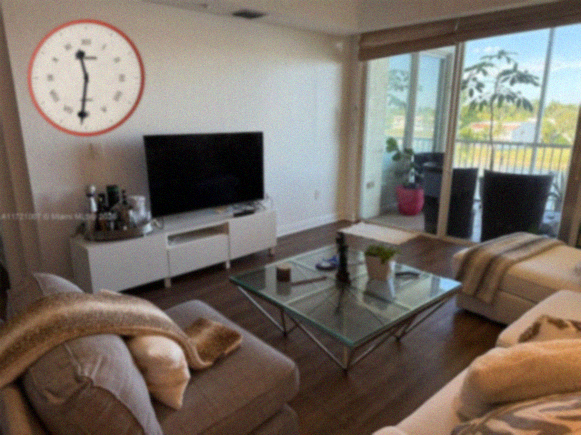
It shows 11,31
